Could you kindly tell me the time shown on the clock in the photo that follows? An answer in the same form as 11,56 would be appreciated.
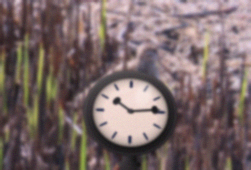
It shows 10,14
